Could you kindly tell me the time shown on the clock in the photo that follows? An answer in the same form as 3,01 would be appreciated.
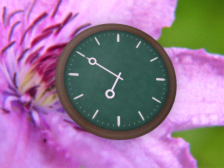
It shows 6,50
